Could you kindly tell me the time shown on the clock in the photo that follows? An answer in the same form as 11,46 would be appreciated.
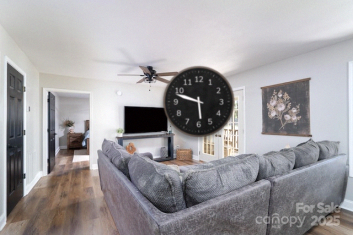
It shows 5,48
